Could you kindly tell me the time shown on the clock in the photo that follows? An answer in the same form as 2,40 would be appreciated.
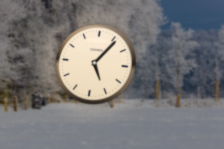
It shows 5,06
